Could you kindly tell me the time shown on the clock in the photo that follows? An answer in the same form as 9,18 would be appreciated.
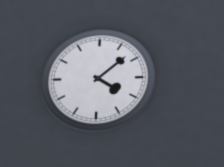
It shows 4,08
